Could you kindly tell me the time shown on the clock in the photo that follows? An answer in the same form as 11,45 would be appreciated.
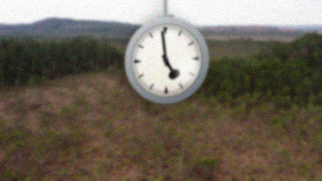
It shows 4,59
